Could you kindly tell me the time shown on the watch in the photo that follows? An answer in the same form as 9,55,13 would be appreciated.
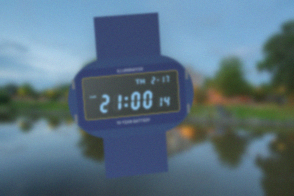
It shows 21,00,14
